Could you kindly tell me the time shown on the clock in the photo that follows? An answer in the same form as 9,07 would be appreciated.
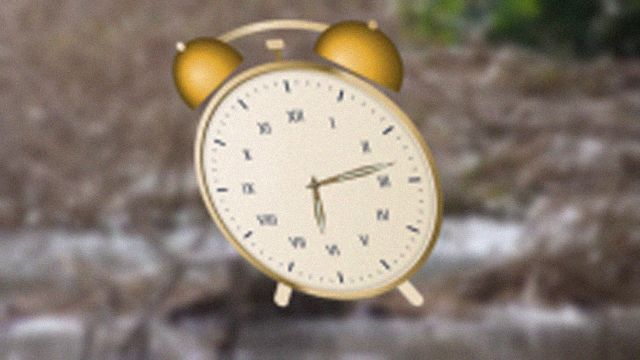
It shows 6,13
